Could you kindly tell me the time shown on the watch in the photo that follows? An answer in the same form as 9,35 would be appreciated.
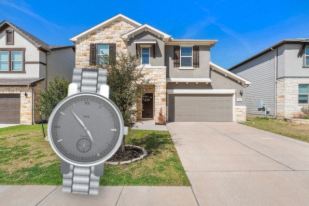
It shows 4,53
